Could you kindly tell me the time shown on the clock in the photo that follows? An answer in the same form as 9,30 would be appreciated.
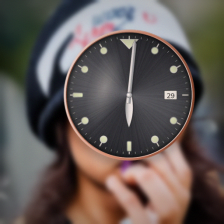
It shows 6,01
